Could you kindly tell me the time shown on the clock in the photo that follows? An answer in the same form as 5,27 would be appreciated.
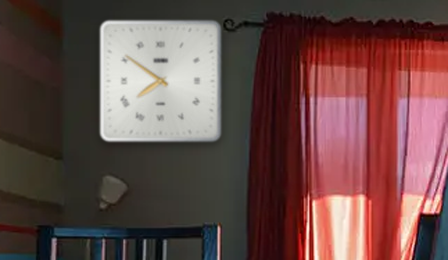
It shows 7,51
